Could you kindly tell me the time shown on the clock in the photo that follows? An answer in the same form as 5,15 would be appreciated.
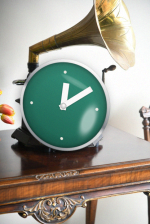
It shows 12,09
